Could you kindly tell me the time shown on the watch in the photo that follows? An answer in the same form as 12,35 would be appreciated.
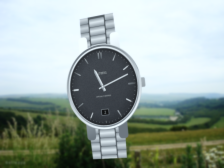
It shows 11,12
